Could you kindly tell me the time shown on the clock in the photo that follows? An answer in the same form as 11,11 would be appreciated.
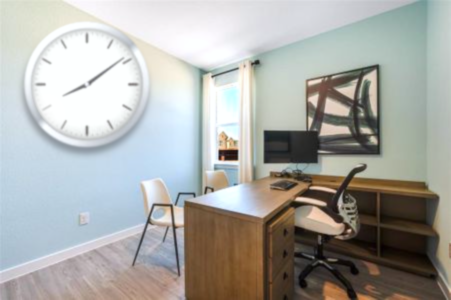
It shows 8,09
